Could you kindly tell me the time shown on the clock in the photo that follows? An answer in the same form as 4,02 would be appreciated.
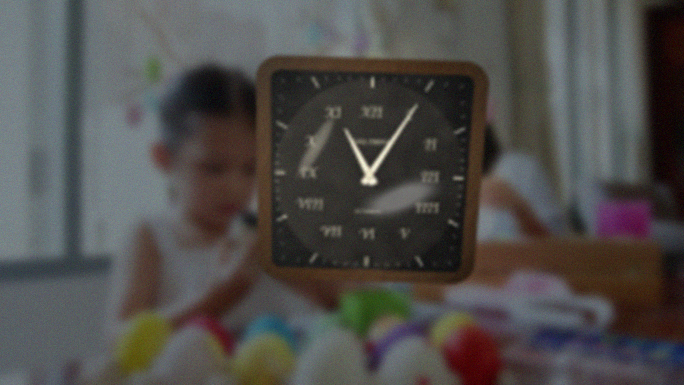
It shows 11,05
